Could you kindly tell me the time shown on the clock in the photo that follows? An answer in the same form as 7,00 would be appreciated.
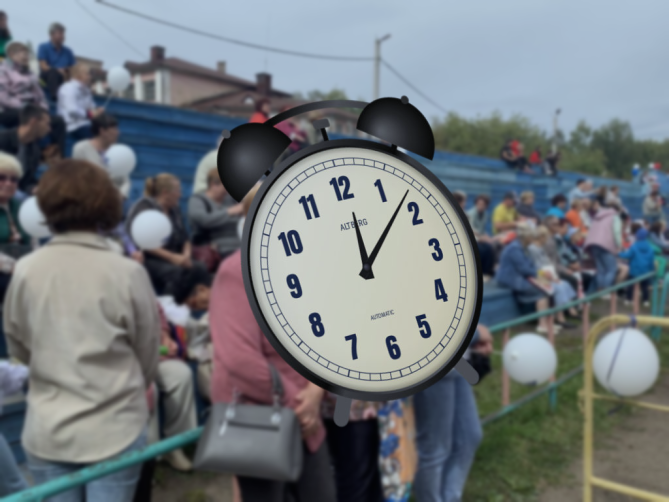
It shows 12,08
